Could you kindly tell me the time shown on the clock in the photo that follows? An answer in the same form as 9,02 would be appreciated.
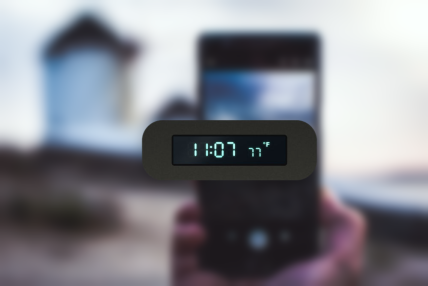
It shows 11,07
